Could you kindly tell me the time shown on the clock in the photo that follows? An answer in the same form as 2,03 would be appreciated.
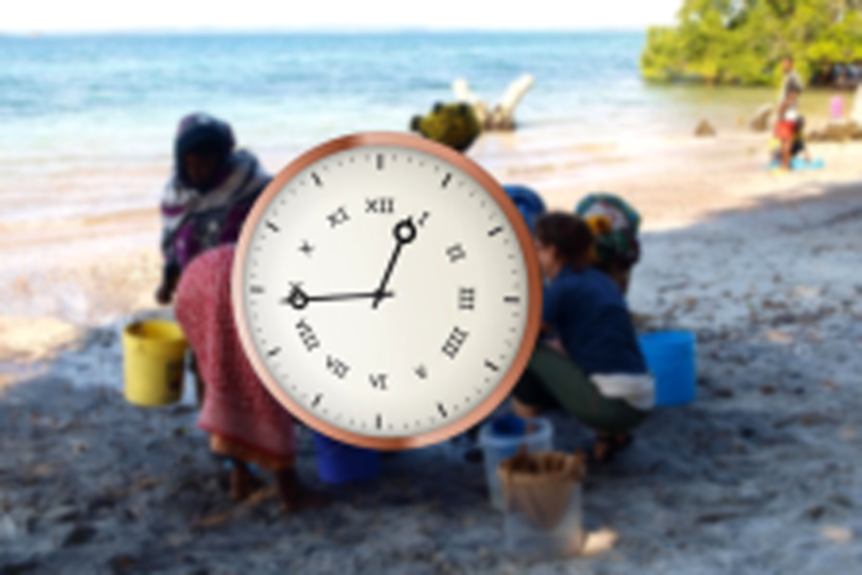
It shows 12,44
